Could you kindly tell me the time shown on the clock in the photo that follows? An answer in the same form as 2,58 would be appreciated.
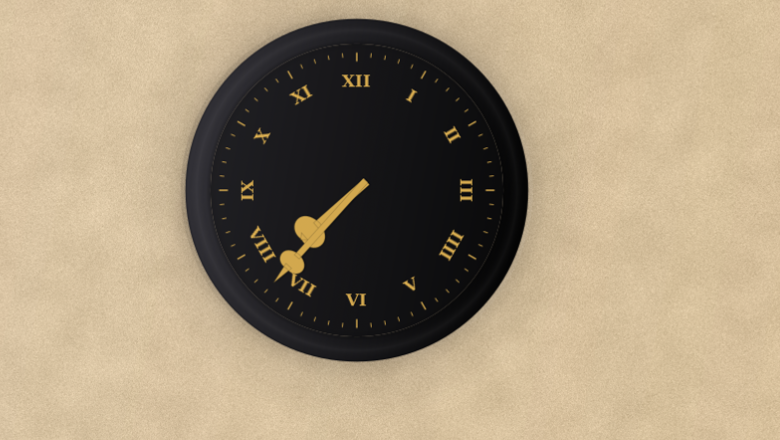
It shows 7,37
